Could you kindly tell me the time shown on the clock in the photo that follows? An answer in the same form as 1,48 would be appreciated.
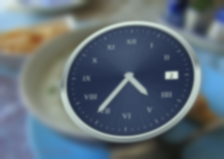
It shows 4,36
